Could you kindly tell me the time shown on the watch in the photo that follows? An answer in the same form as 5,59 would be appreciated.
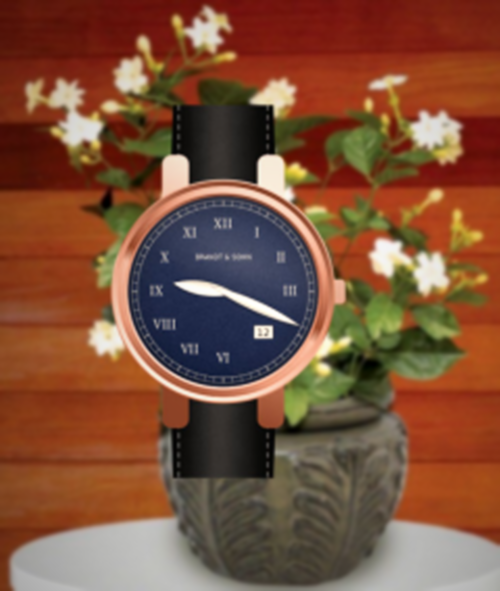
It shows 9,19
